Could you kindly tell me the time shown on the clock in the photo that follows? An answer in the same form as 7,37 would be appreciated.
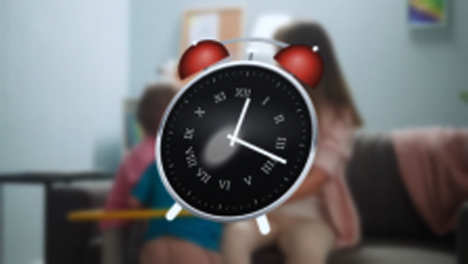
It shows 12,18
